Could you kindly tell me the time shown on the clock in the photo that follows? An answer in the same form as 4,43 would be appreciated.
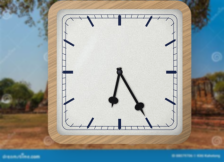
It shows 6,25
